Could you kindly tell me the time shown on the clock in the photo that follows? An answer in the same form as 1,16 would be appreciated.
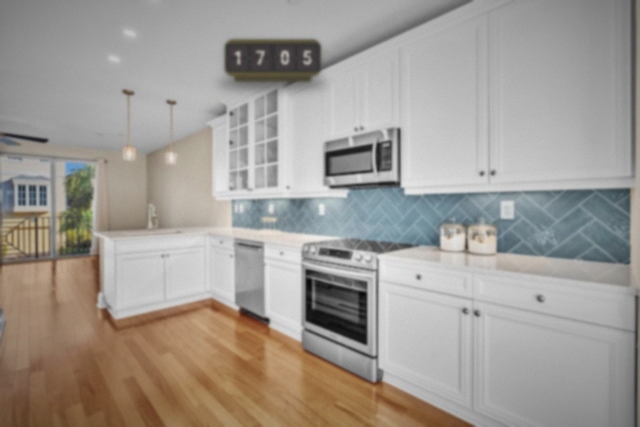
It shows 17,05
